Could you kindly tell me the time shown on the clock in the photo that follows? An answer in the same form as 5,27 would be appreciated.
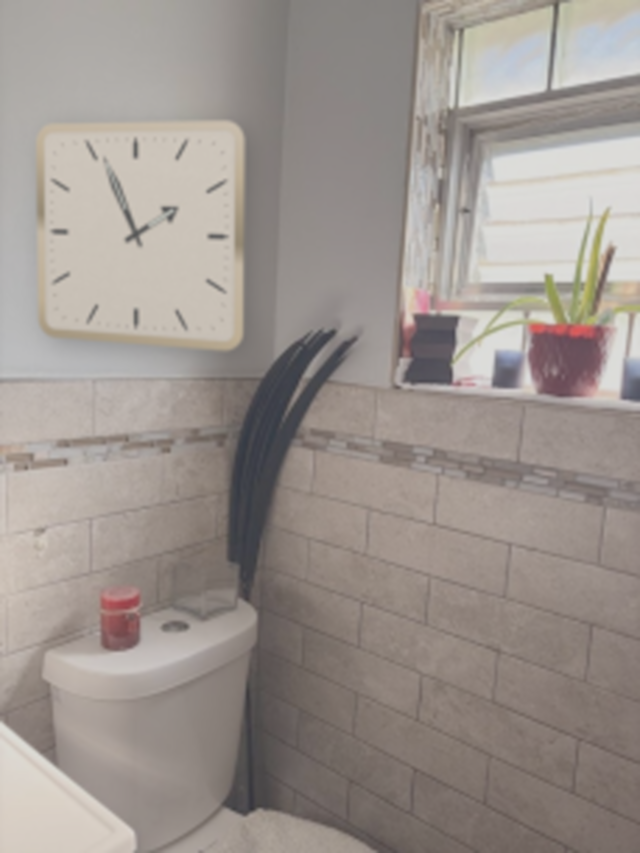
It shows 1,56
